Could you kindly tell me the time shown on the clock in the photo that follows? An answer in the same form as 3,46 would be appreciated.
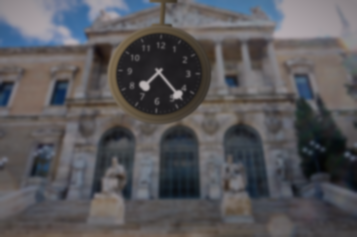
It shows 7,23
